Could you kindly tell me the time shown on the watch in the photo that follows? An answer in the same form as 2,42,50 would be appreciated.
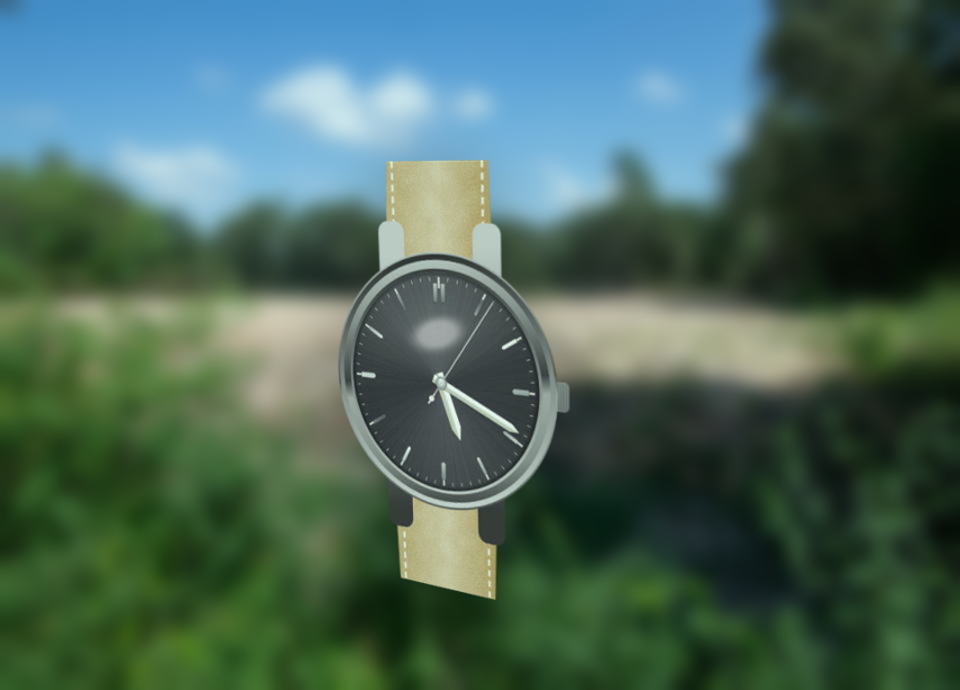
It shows 5,19,06
